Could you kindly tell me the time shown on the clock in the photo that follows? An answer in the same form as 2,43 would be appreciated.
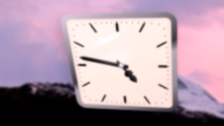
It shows 4,47
